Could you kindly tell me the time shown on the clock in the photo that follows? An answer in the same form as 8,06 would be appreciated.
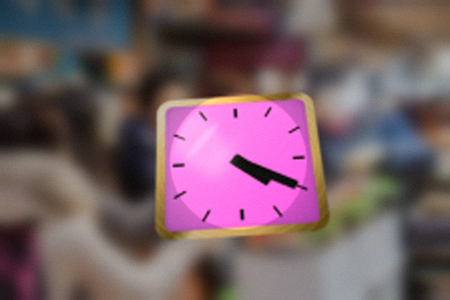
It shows 4,20
